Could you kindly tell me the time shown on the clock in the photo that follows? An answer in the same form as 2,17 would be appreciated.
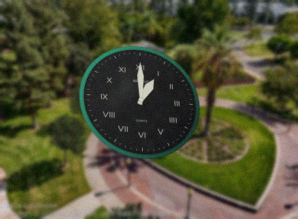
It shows 1,00
